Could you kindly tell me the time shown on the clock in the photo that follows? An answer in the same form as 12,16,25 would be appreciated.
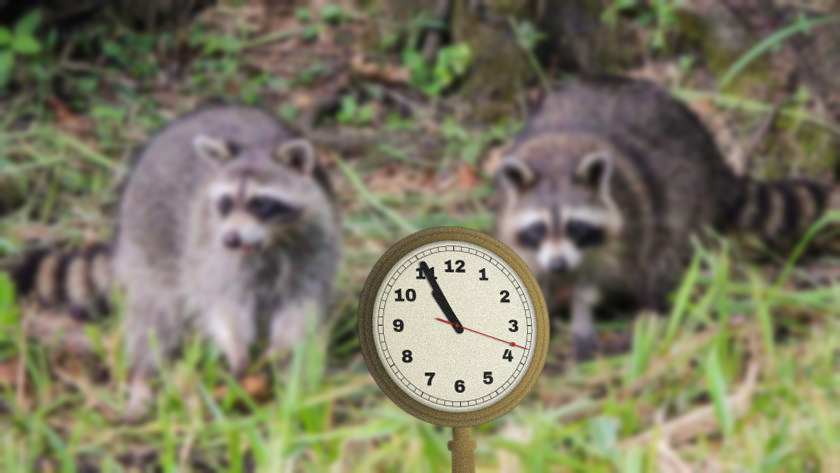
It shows 10,55,18
